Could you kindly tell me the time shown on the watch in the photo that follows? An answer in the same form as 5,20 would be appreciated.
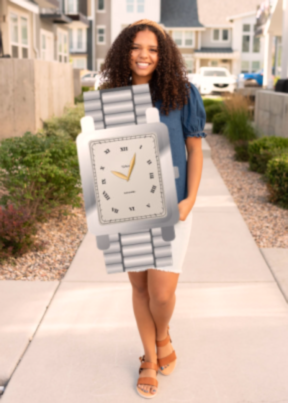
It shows 10,04
